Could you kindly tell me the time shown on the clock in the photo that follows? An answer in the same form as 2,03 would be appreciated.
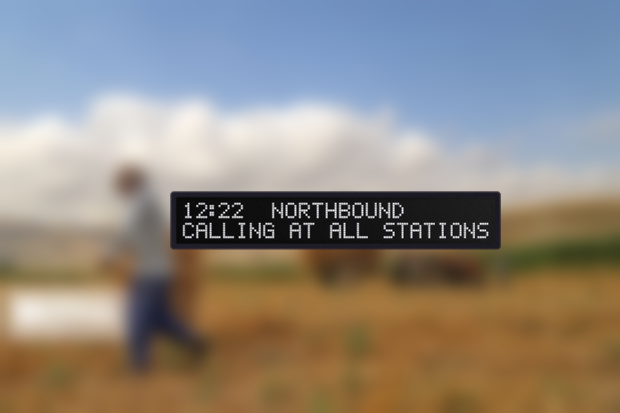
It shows 12,22
